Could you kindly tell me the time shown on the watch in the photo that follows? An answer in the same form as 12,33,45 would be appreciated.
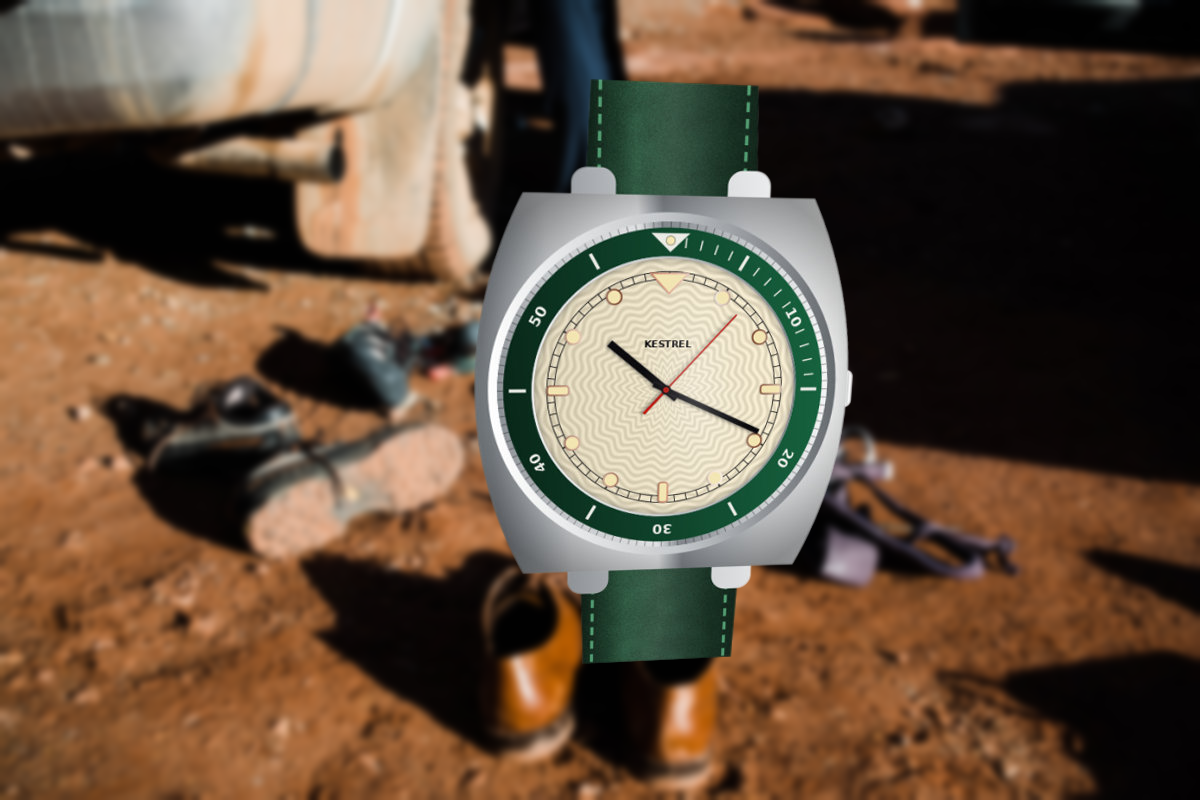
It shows 10,19,07
